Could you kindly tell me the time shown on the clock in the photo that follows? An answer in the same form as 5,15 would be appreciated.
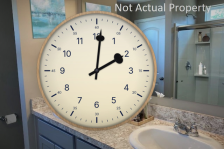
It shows 2,01
